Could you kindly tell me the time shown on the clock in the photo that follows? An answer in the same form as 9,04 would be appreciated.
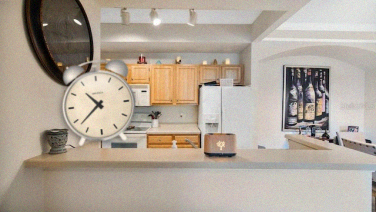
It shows 10,38
